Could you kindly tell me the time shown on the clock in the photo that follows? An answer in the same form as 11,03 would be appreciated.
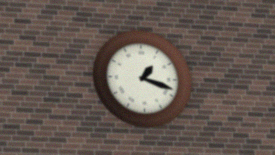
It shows 1,18
